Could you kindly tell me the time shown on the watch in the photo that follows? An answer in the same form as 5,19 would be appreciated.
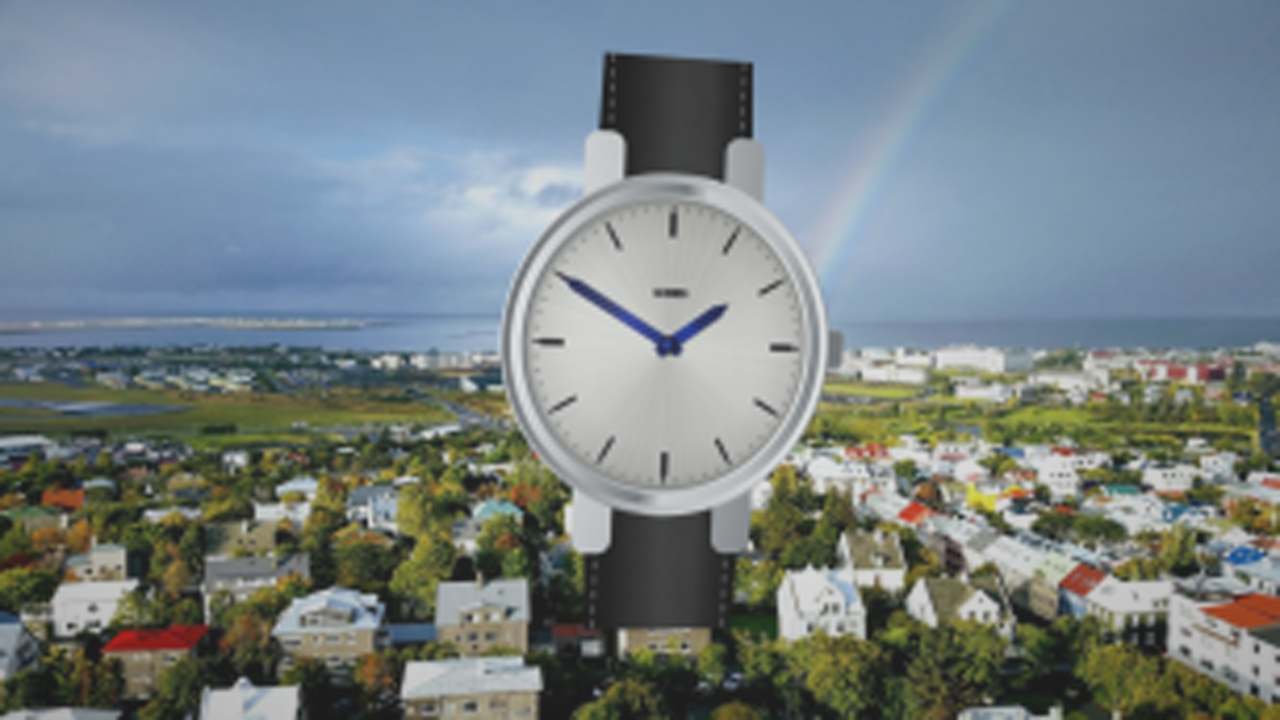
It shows 1,50
